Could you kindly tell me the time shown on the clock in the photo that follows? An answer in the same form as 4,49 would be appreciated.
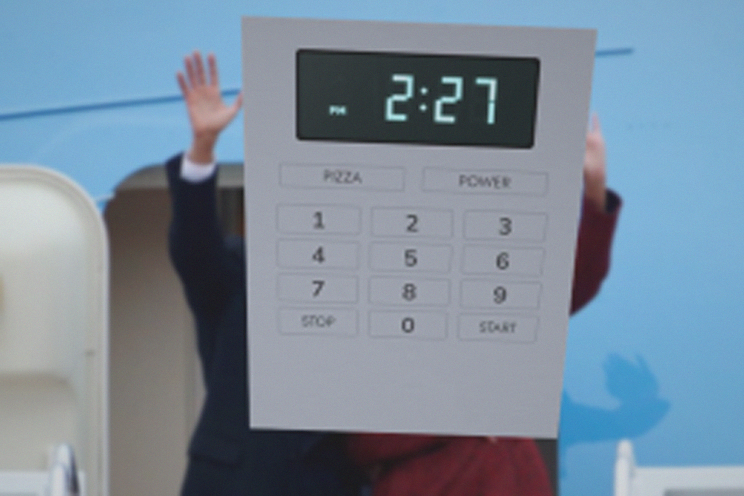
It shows 2,27
